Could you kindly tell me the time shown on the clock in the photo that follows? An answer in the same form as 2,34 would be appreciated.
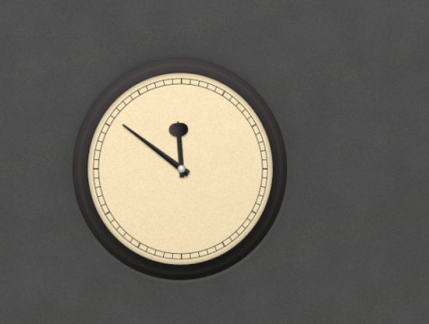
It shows 11,51
